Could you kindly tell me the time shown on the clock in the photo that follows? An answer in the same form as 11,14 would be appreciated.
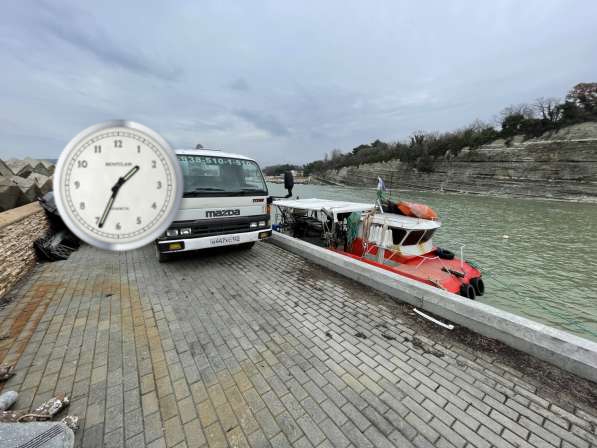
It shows 1,34
